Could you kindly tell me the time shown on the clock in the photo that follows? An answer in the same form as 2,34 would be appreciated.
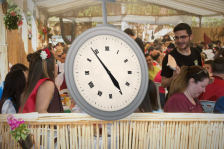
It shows 4,54
